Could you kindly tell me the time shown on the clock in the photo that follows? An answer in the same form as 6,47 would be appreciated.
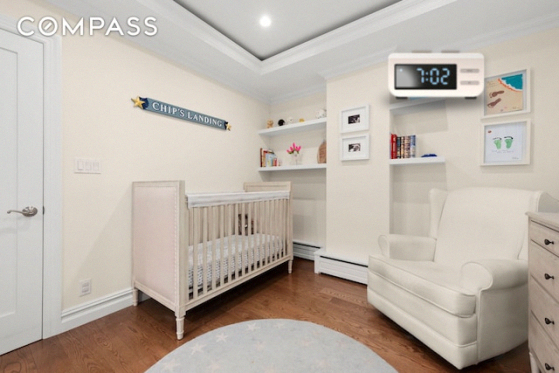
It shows 7,02
